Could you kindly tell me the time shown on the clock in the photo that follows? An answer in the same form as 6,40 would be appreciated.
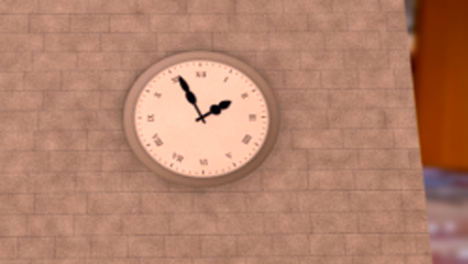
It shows 1,56
